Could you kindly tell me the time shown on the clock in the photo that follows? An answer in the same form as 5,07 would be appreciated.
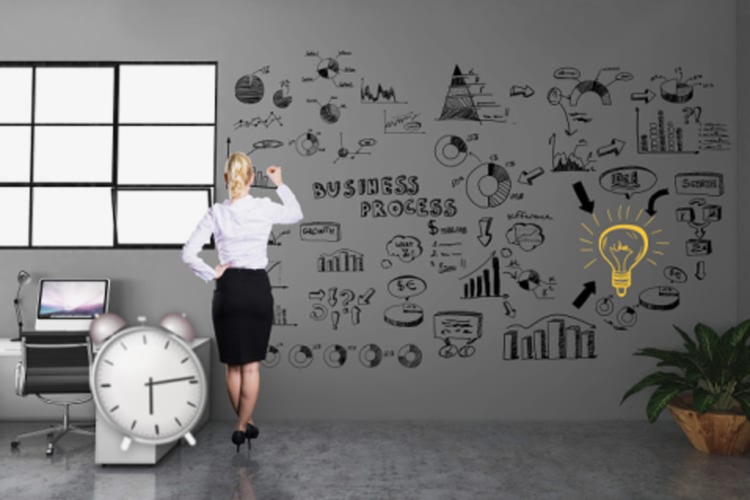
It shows 6,14
